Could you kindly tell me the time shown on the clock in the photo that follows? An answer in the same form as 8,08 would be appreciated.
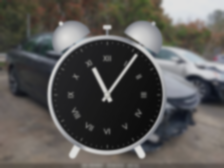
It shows 11,06
